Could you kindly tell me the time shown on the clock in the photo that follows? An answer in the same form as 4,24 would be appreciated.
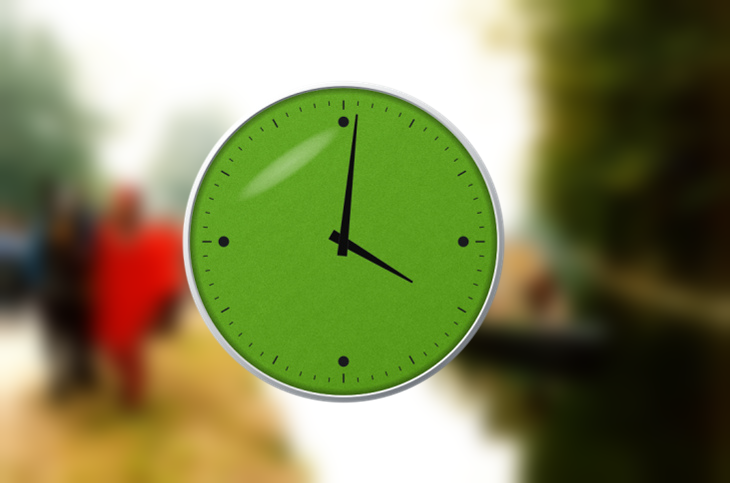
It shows 4,01
